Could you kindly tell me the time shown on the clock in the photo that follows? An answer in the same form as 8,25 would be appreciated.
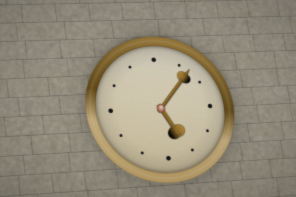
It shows 5,07
